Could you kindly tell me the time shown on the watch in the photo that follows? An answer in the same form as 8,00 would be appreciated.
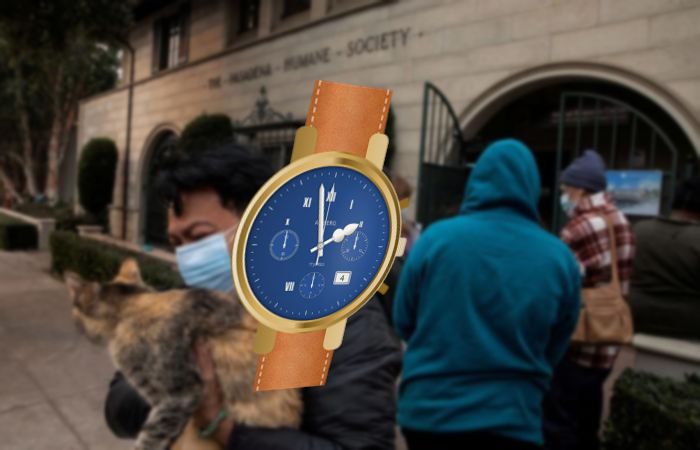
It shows 1,58
